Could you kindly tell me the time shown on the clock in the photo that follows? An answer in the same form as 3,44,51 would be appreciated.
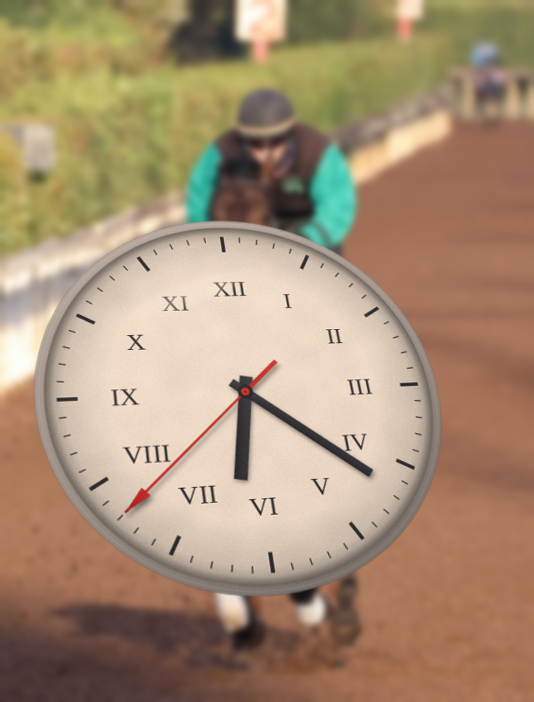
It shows 6,21,38
